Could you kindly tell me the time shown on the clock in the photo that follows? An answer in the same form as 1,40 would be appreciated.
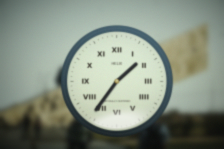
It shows 1,36
